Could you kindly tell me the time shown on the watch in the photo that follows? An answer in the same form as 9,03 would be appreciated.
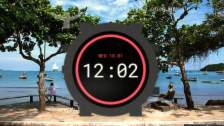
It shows 12,02
